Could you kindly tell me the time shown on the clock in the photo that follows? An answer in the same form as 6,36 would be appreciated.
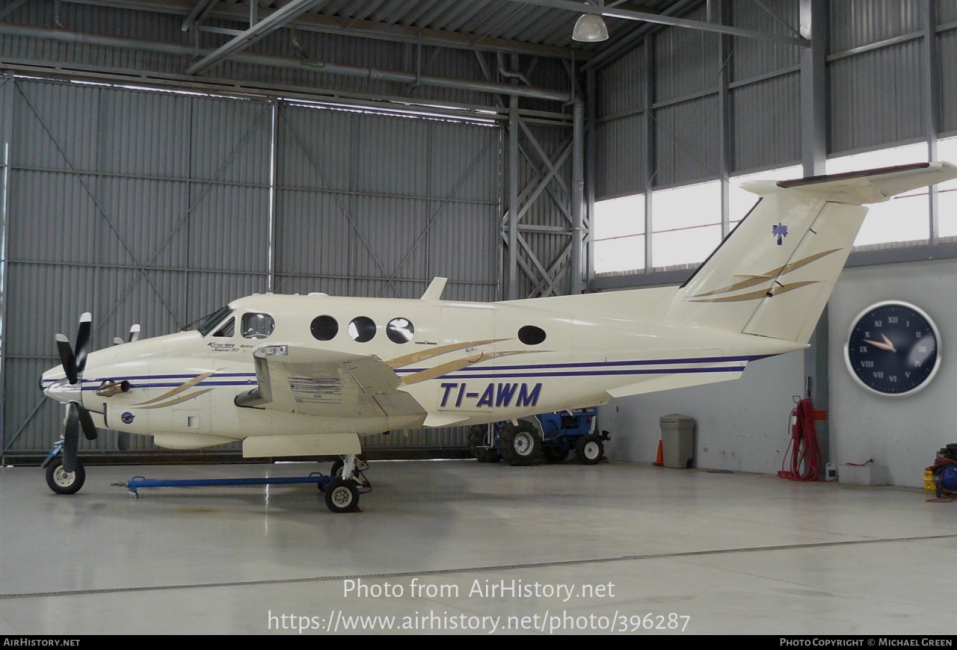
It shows 10,48
